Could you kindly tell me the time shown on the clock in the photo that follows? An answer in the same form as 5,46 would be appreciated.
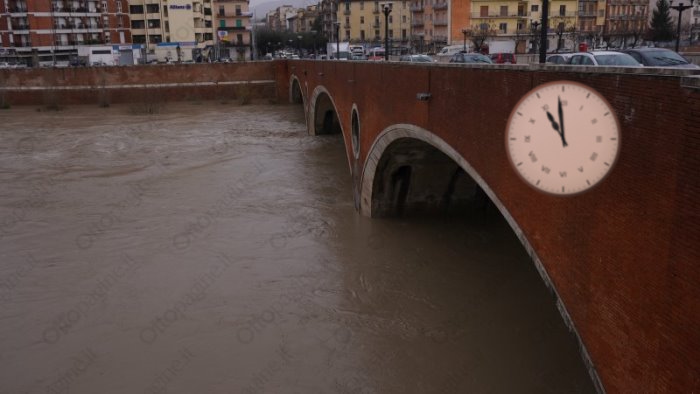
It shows 10,59
